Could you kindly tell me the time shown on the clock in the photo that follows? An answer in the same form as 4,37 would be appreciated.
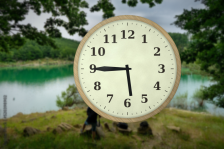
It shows 5,45
